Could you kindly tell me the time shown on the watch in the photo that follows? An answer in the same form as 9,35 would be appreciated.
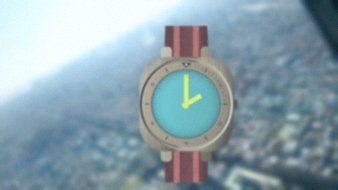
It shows 2,00
